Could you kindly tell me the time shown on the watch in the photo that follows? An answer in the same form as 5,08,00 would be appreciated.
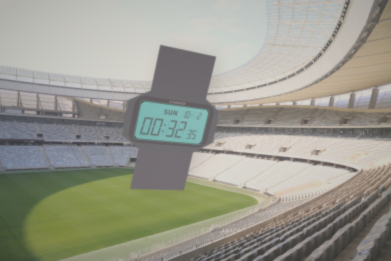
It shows 0,32,35
